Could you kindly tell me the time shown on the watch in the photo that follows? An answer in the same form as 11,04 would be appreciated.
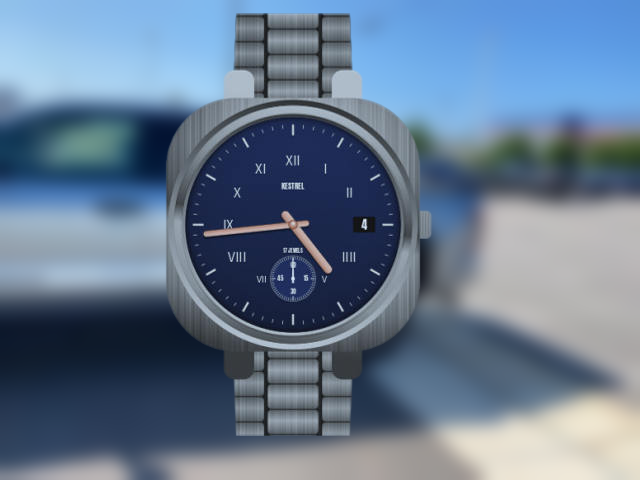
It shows 4,44
